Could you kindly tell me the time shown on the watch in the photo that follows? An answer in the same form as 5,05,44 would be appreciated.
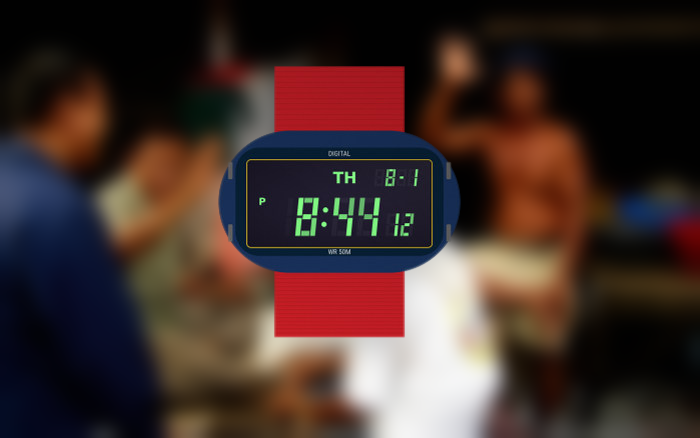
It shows 8,44,12
